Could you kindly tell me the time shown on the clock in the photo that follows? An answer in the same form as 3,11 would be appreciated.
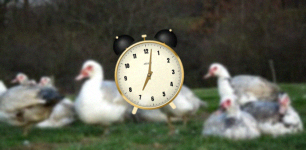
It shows 7,02
